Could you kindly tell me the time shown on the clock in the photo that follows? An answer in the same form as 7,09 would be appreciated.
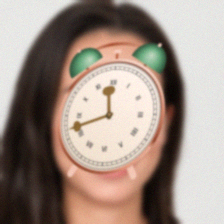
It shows 11,42
